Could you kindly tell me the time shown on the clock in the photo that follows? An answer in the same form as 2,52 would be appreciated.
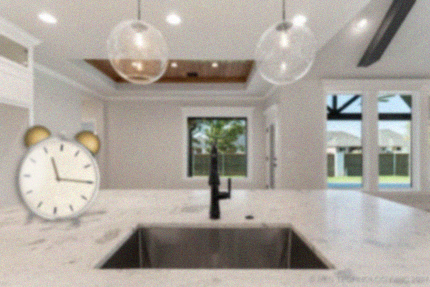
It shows 11,15
